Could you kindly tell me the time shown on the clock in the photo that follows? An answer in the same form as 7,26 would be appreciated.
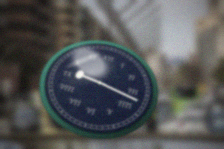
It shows 9,17
